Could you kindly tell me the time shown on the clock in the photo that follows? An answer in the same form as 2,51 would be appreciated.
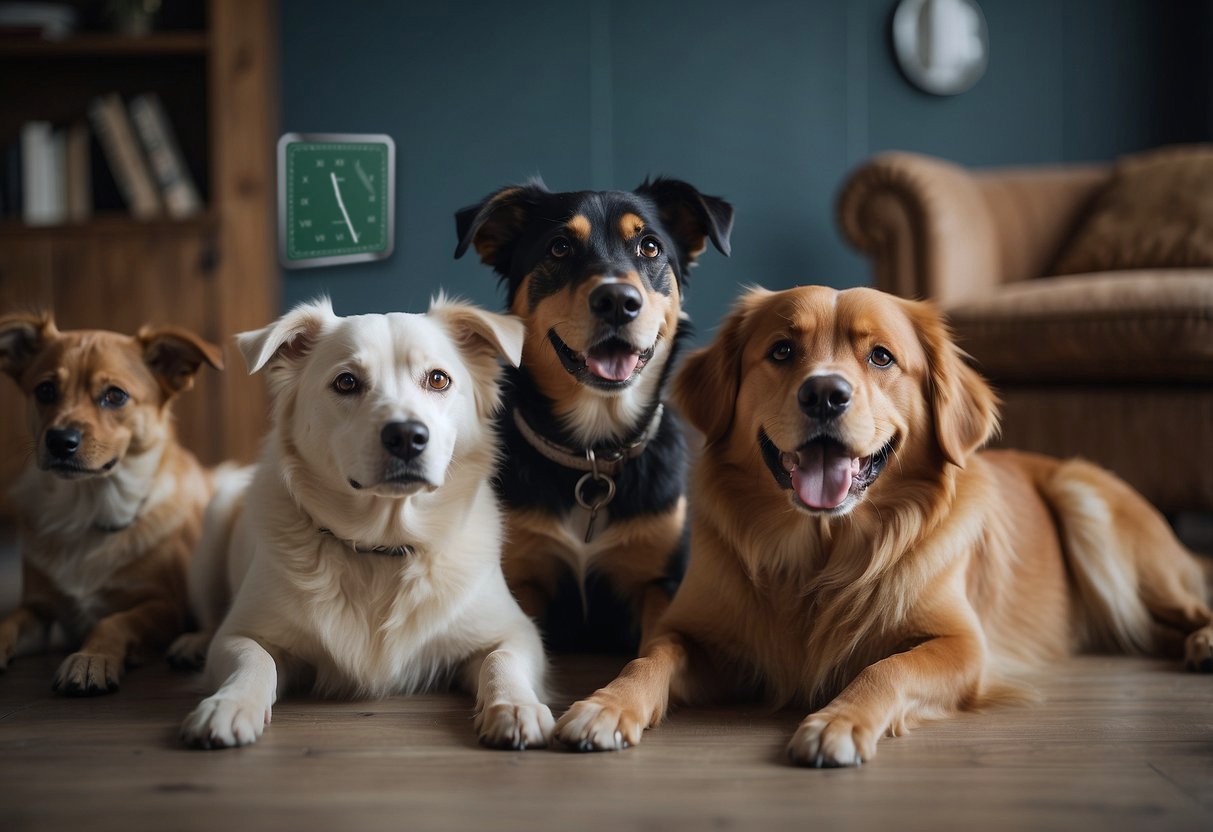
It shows 11,26
